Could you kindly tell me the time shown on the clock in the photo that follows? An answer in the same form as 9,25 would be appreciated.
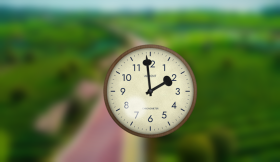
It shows 1,59
